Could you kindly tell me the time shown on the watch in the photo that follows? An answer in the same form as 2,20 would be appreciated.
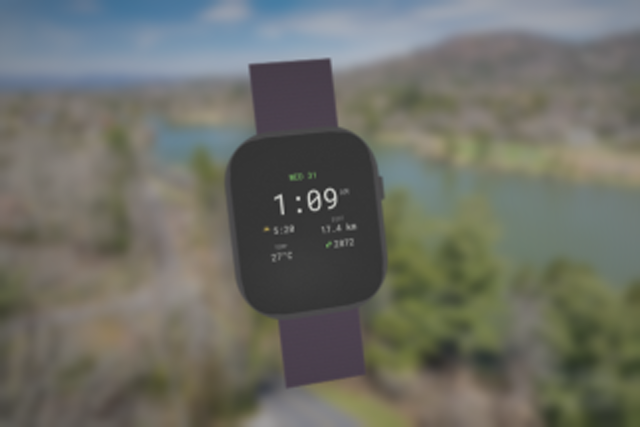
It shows 1,09
